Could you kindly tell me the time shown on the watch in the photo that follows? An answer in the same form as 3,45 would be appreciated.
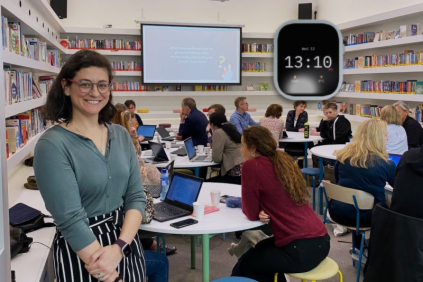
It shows 13,10
